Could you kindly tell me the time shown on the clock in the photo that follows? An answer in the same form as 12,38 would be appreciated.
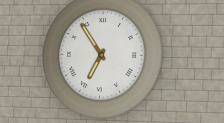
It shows 6,54
